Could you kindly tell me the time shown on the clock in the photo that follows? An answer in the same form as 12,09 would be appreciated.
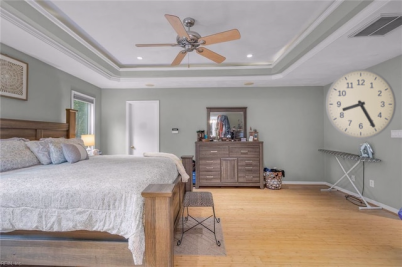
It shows 8,25
